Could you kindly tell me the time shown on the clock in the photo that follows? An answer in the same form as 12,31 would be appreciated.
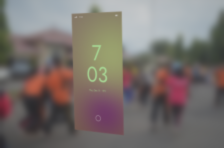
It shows 7,03
